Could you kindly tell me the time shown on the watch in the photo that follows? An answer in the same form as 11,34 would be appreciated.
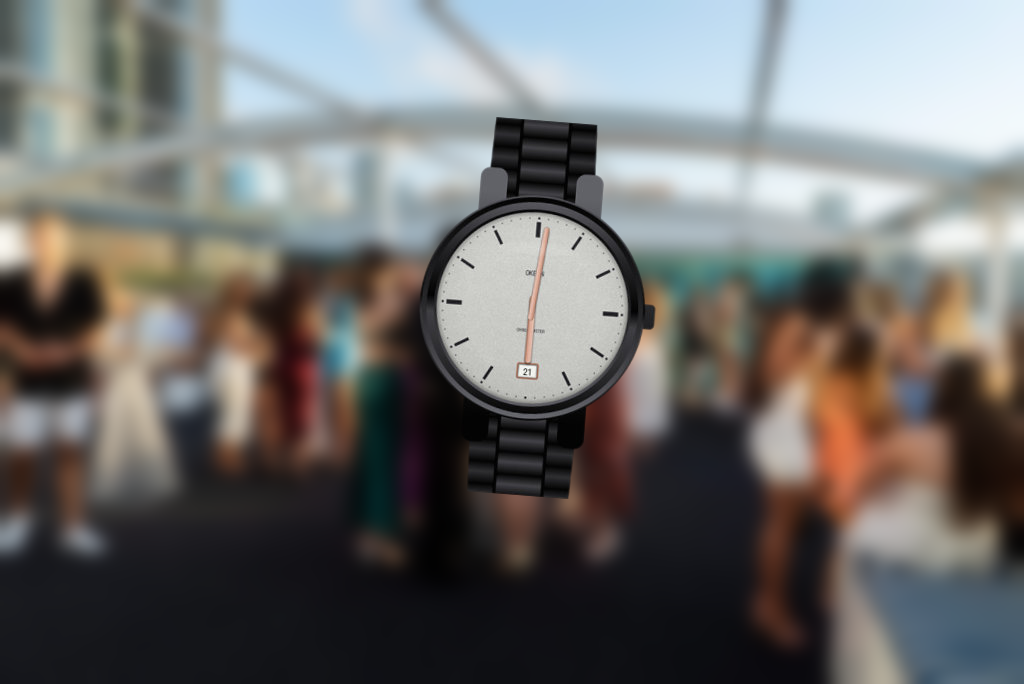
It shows 6,01
